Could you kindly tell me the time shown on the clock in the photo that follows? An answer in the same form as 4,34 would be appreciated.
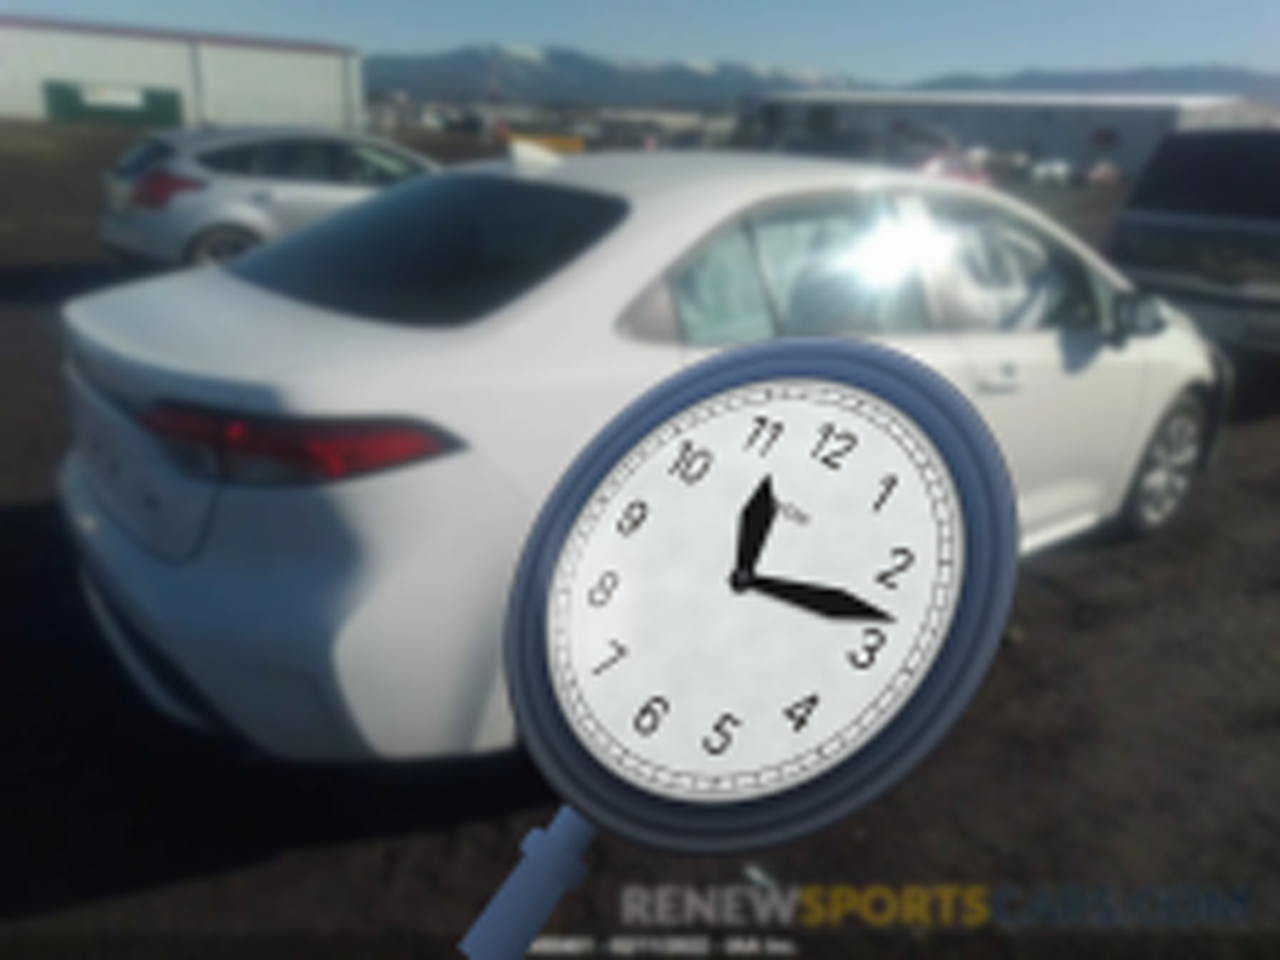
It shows 11,13
